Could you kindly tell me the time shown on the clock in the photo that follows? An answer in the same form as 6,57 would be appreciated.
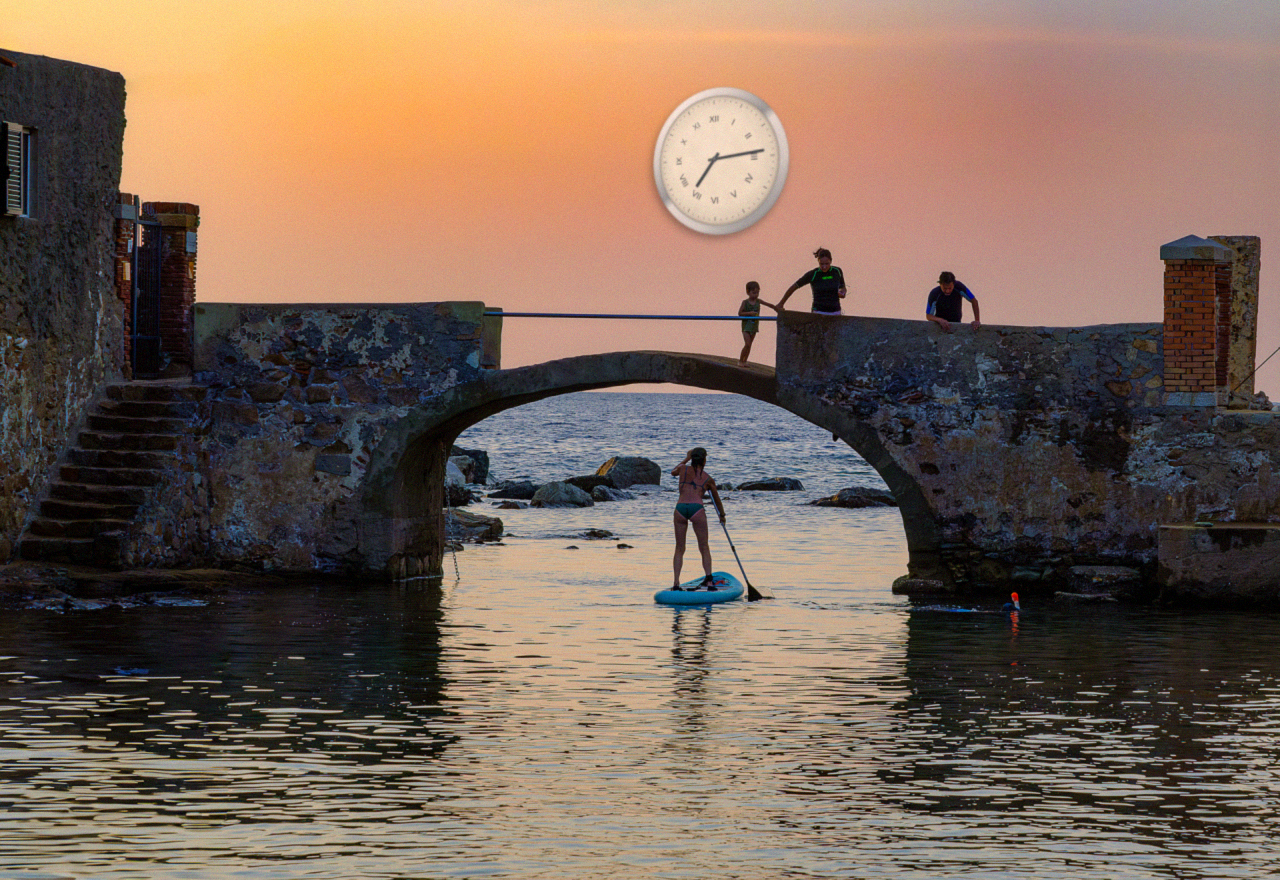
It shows 7,14
